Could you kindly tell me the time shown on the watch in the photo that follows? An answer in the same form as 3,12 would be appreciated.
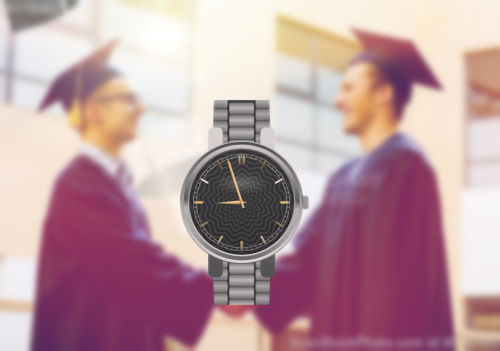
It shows 8,57
